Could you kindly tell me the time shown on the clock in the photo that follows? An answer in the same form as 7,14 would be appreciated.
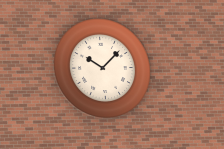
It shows 10,08
